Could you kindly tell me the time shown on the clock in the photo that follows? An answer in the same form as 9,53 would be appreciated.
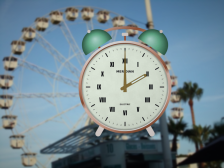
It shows 2,00
